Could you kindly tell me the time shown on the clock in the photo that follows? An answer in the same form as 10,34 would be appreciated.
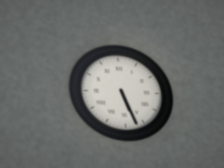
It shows 5,27
